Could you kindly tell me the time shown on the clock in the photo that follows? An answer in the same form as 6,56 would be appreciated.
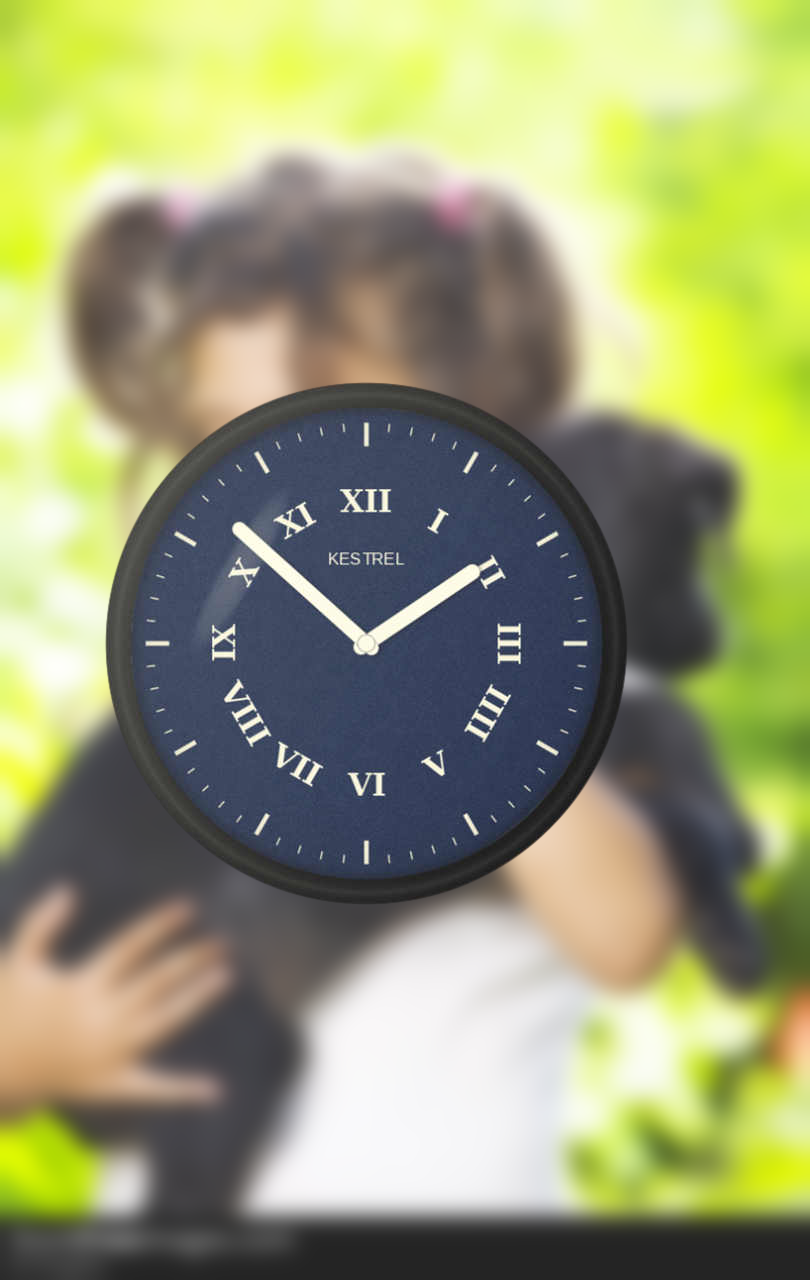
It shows 1,52
